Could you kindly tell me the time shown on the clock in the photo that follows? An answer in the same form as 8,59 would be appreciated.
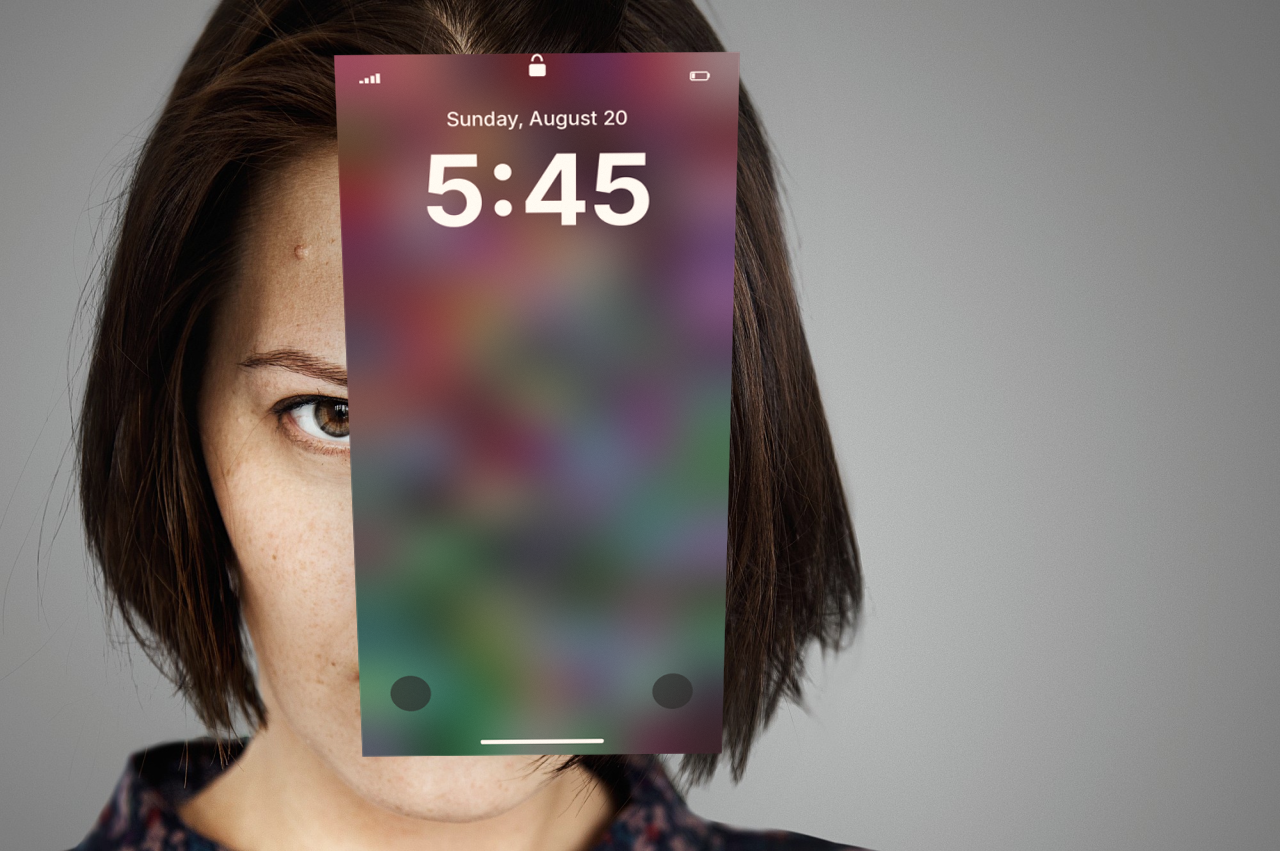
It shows 5,45
